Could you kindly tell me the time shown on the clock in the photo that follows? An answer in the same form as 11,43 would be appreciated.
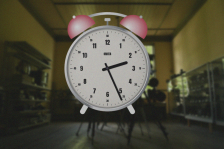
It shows 2,26
